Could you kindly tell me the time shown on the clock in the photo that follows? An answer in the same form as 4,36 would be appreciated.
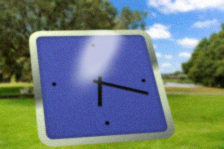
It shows 6,18
